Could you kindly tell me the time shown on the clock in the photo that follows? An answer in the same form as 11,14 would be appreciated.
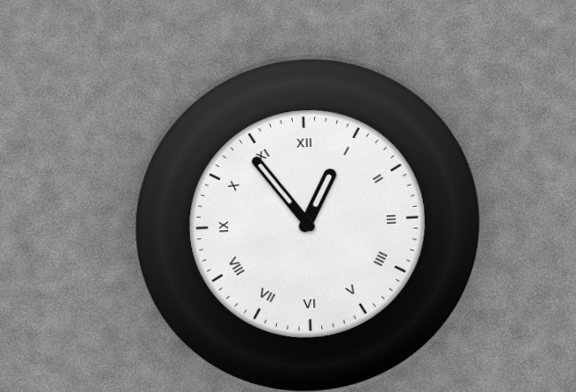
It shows 12,54
